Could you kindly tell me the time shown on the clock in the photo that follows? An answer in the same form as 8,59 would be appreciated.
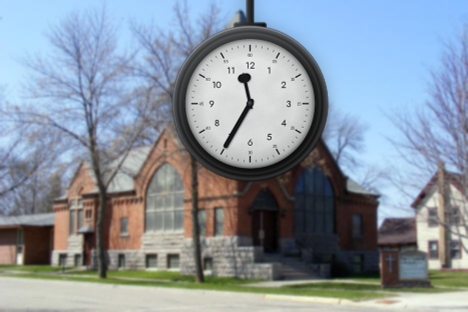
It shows 11,35
